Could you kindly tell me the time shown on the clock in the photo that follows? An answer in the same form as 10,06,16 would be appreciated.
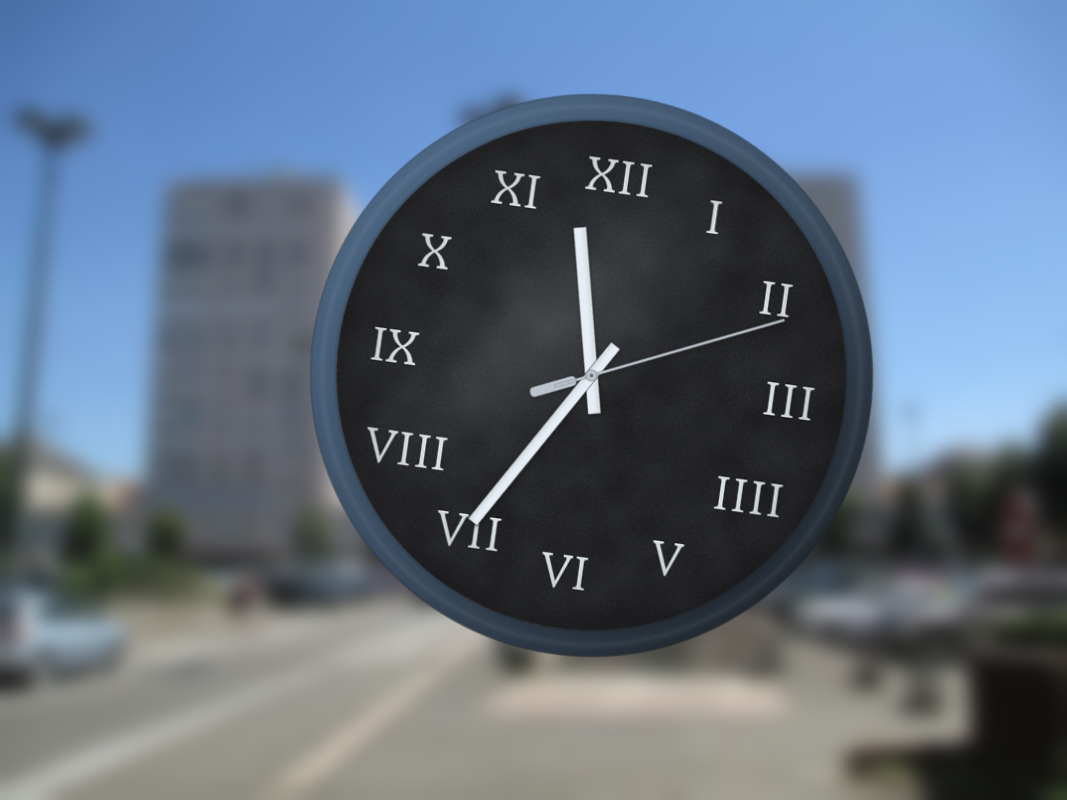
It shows 11,35,11
